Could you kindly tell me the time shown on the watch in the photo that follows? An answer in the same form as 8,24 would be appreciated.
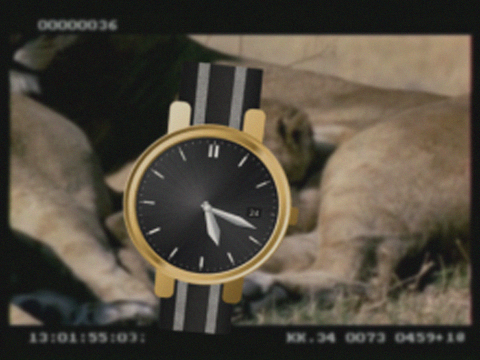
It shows 5,18
